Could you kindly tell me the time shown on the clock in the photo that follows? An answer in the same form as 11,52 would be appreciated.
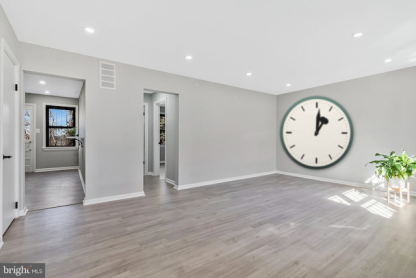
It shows 1,01
